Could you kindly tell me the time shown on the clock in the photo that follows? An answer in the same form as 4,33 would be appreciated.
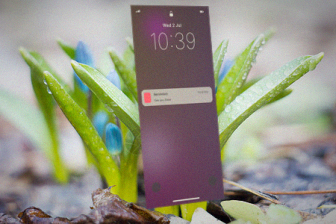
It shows 10,39
